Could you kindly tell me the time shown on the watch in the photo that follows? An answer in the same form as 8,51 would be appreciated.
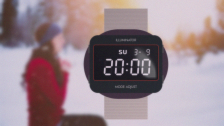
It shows 20,00
